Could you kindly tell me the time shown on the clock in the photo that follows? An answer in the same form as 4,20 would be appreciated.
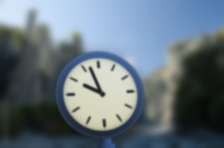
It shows 9,57
